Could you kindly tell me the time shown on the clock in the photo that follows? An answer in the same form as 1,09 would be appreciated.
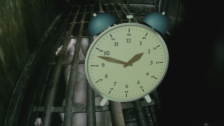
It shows 1,48
